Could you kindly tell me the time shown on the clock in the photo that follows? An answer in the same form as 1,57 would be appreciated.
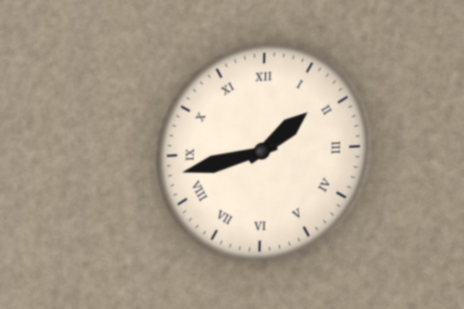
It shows 1,43
